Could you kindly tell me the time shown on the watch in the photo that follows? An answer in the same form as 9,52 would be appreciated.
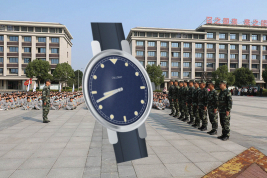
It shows 8,42
